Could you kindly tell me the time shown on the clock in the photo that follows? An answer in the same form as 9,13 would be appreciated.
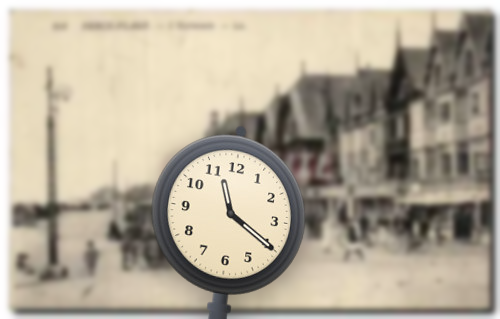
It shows 11,20
